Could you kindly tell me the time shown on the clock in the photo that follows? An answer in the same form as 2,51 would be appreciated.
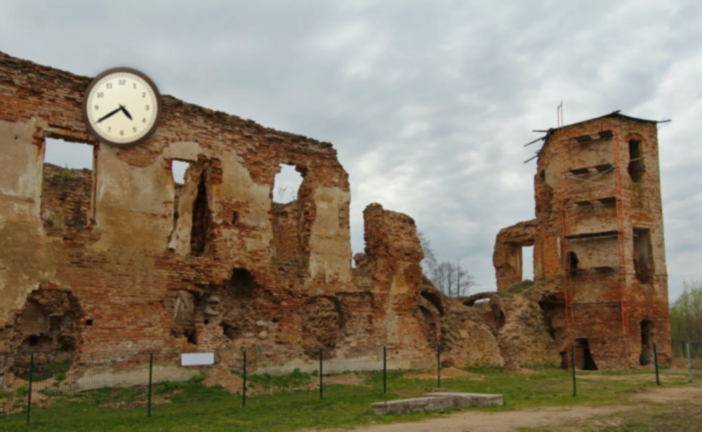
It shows 4,40
